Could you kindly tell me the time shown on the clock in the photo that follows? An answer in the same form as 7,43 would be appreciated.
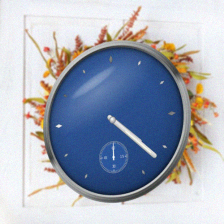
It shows 4,22
